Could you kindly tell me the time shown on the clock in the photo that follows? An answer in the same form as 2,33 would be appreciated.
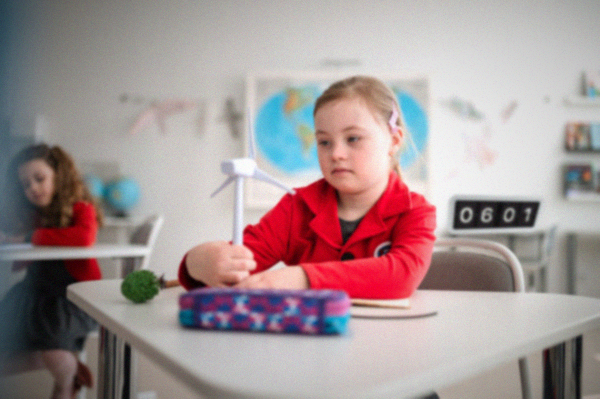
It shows 6,01
